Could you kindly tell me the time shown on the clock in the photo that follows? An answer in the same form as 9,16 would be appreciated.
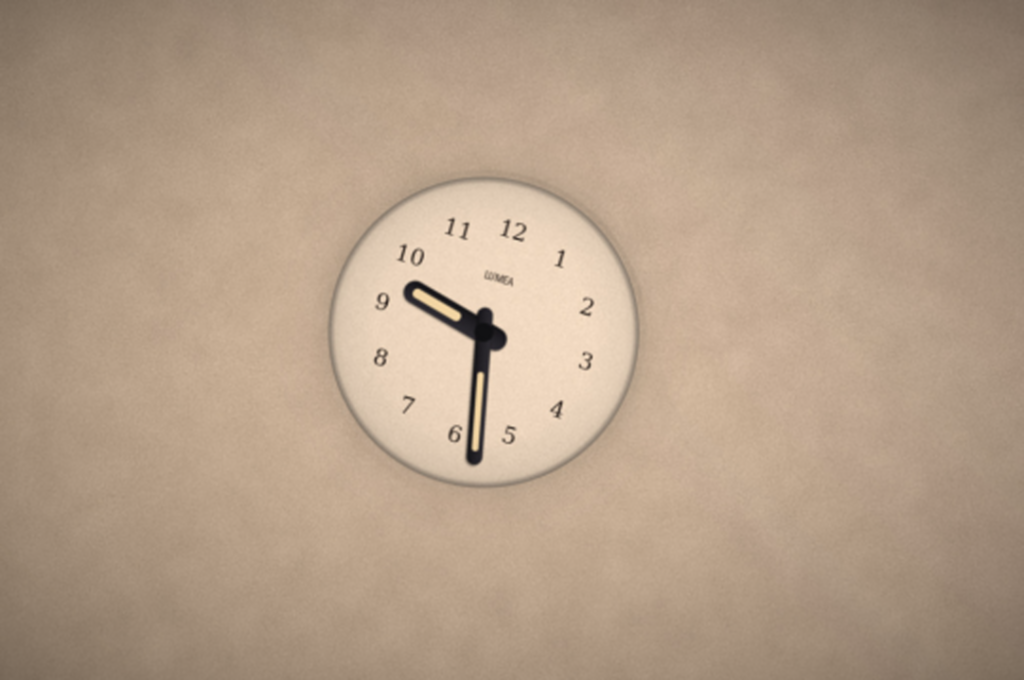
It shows 9,28
